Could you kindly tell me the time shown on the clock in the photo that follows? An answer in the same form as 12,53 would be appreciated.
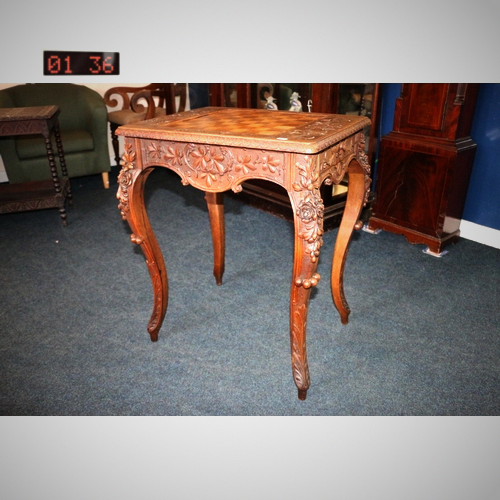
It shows 1,36
